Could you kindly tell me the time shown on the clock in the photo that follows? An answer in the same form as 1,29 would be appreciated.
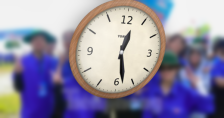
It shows 12,28
